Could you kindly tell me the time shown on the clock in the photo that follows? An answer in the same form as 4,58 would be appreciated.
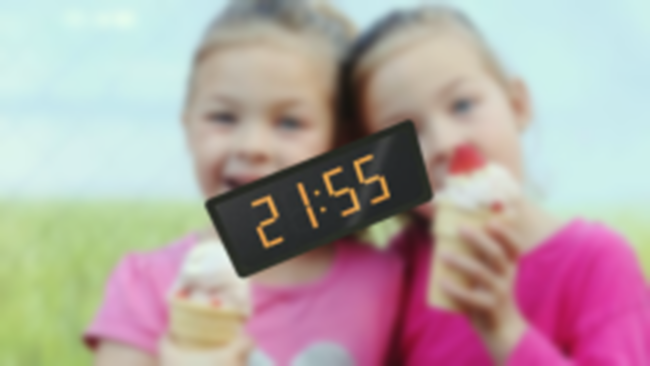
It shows 21,55
